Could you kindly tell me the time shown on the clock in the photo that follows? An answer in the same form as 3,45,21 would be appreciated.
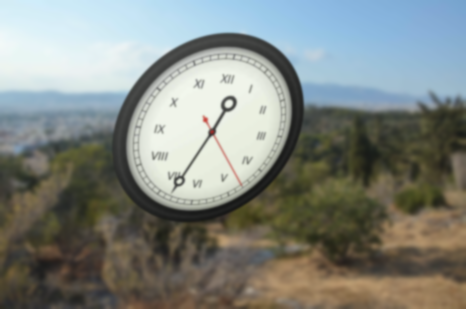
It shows 12,33,23
